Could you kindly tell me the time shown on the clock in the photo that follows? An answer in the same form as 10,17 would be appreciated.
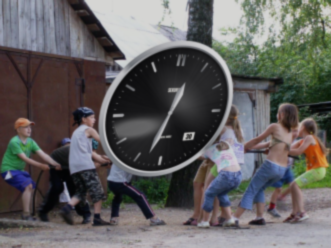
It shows 12,33
